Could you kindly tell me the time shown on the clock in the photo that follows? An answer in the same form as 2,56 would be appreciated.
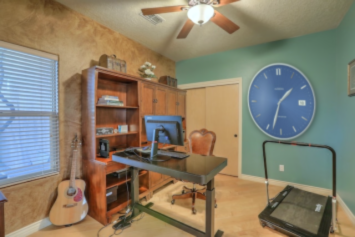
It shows 1,33
